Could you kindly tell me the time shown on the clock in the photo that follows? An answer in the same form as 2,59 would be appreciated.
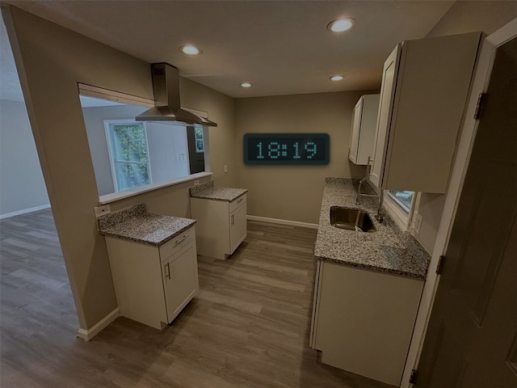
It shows 18,19
